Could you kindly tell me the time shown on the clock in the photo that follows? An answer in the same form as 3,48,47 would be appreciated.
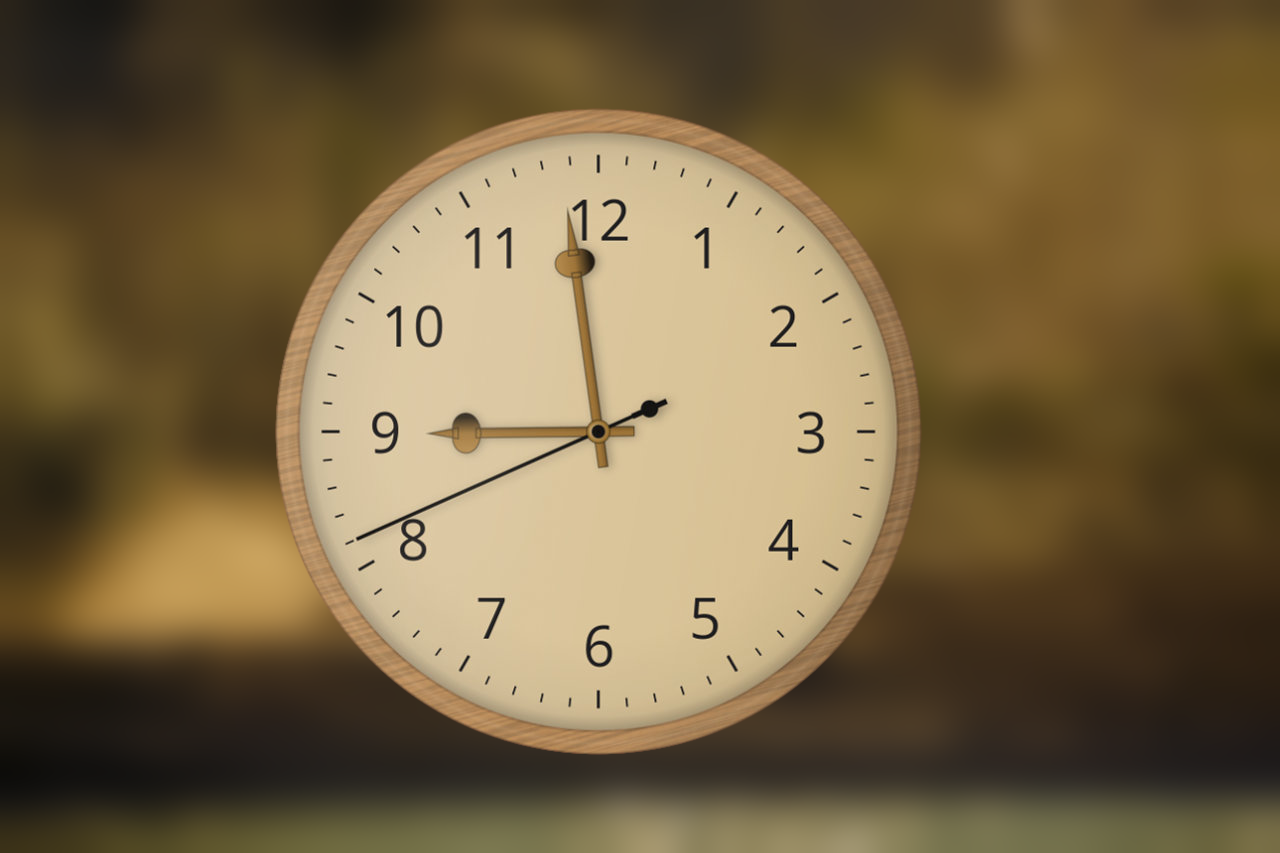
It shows 8,58,41
